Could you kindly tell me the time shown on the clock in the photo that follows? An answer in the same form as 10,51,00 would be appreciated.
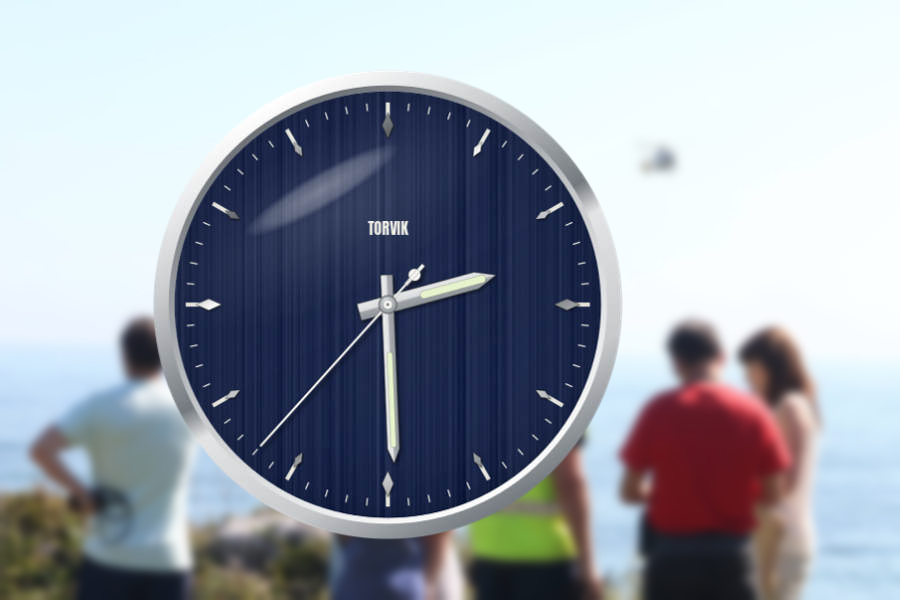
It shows 2,29,37
